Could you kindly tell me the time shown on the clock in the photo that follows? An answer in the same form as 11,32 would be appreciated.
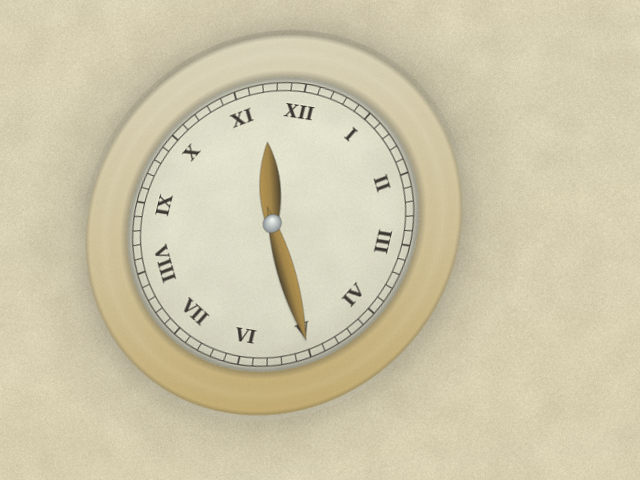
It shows 11,25
